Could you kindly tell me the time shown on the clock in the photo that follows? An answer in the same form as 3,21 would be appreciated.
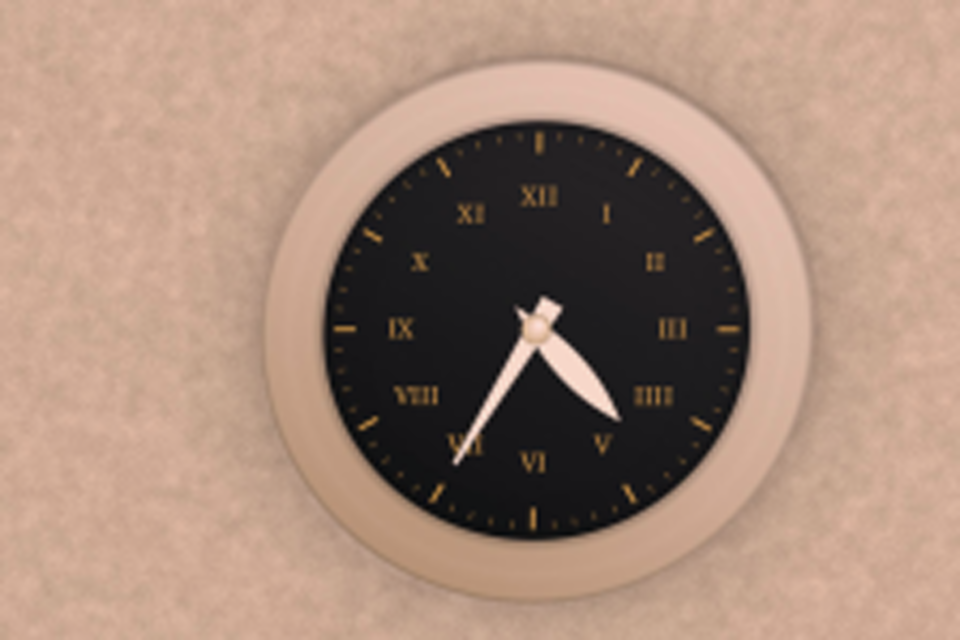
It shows 4,35
